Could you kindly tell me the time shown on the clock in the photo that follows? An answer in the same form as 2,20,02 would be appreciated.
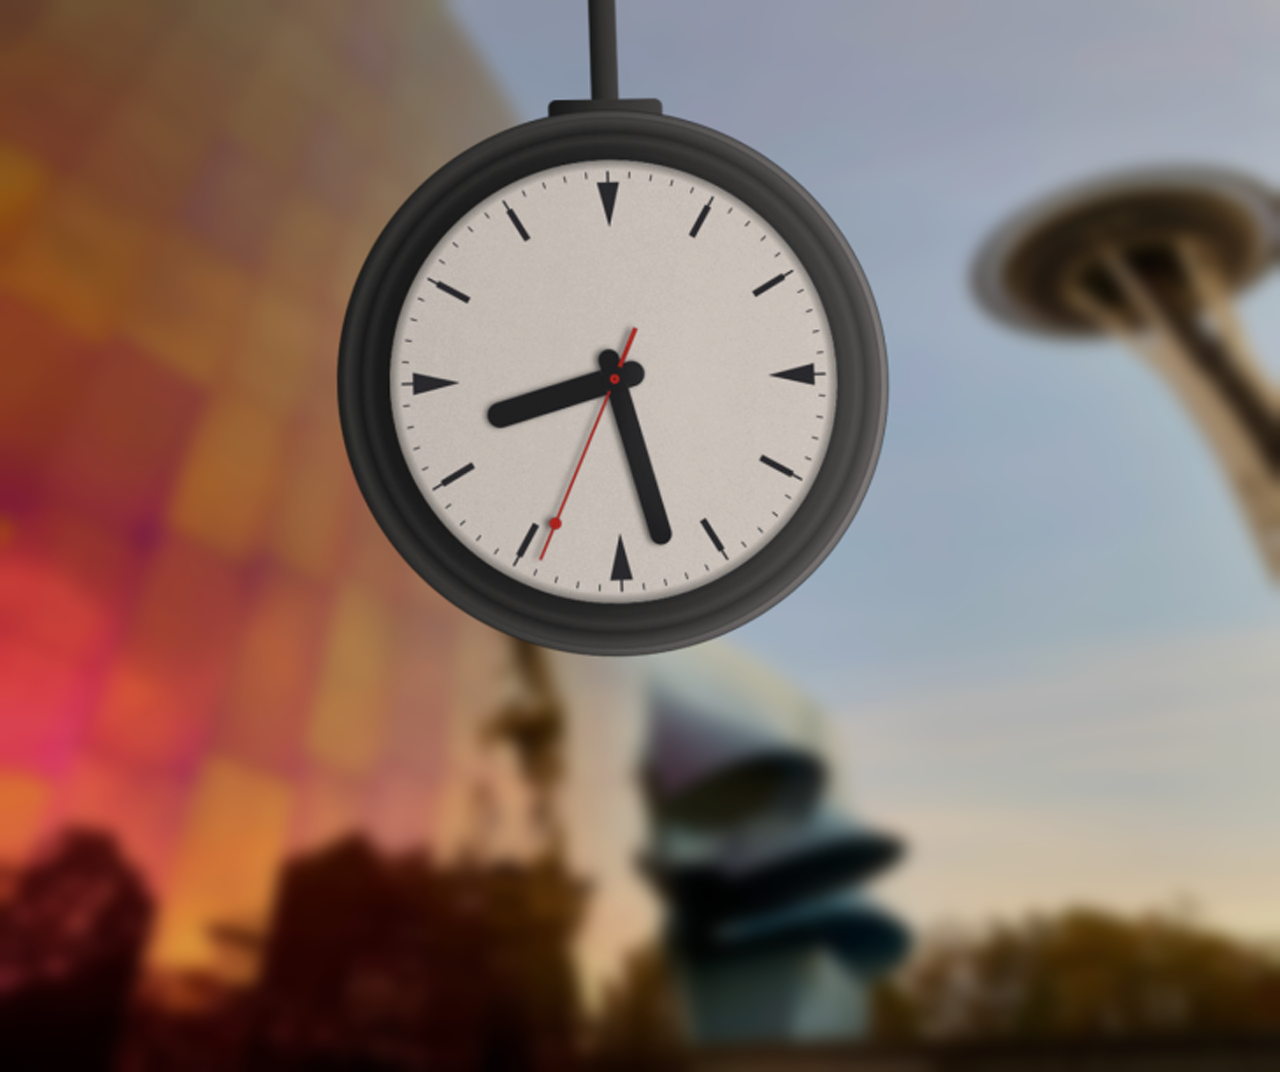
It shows 8,27,34
